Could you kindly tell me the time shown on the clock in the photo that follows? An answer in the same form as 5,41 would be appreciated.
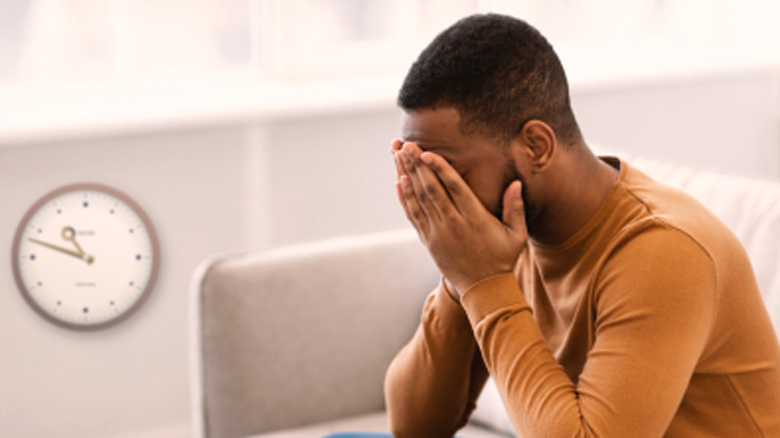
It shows 10,48
